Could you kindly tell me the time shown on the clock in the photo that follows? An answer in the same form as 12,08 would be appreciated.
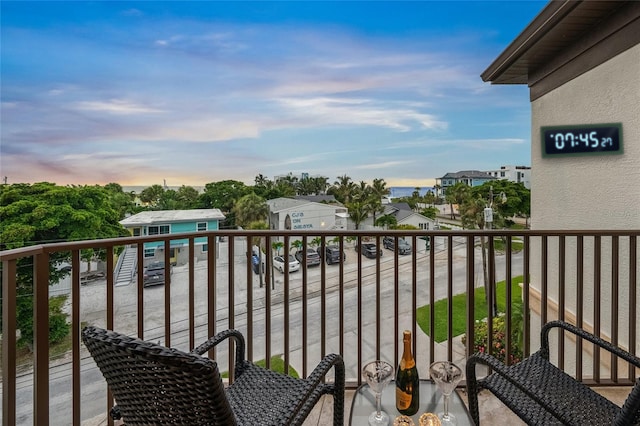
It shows 7,45
